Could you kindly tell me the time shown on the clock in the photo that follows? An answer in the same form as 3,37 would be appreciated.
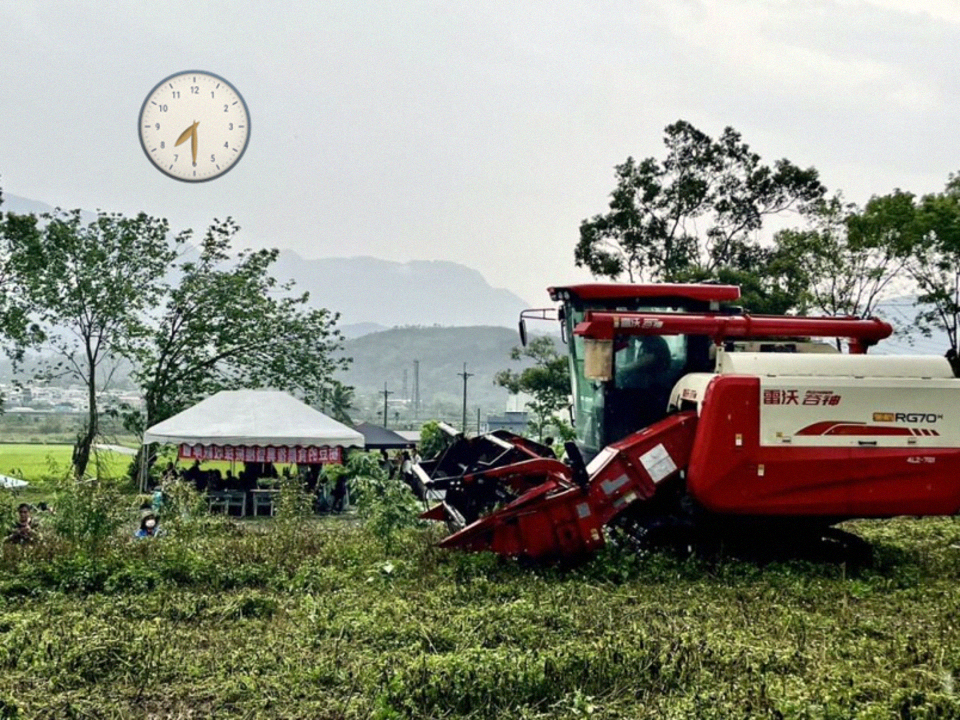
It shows 7,30
